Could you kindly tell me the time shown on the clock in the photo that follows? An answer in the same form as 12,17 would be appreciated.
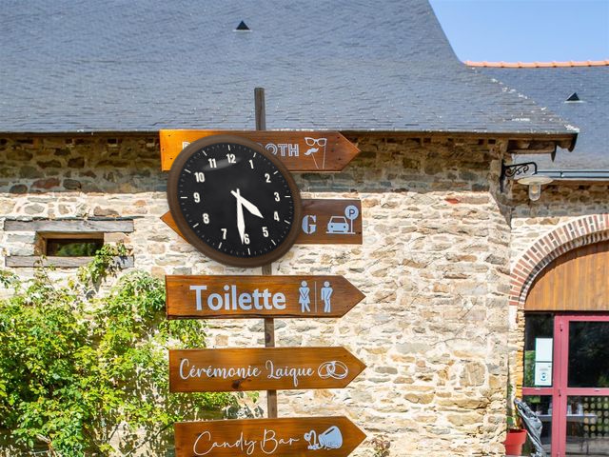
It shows 4,31
